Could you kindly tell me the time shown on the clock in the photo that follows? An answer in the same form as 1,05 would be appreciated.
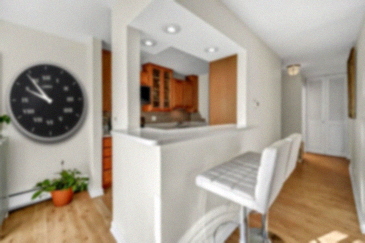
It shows 9,54
